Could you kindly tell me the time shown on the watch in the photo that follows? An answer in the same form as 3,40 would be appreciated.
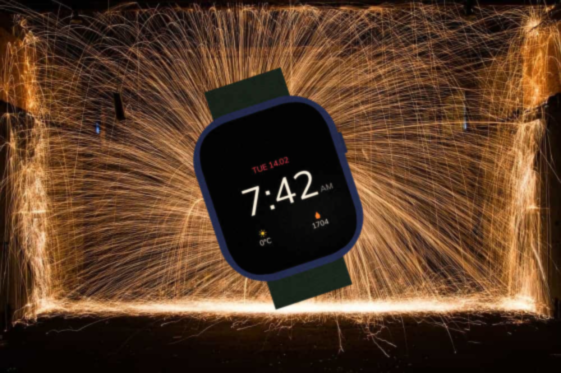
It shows 7,42
